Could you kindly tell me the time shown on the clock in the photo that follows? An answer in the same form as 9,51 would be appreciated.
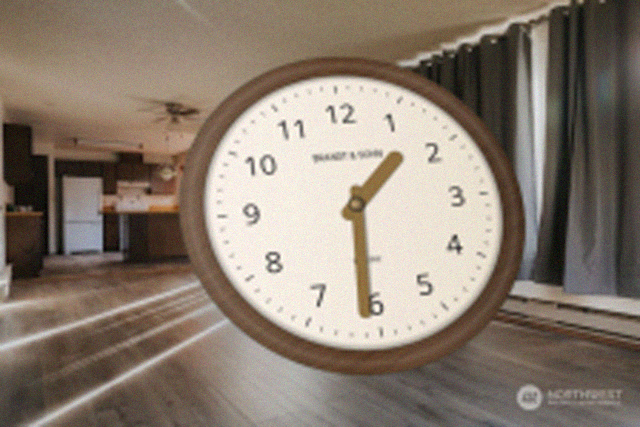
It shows 1,31
